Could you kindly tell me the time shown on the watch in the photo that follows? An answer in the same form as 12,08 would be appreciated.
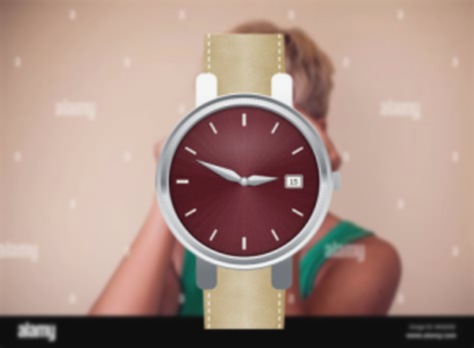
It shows 2,49
